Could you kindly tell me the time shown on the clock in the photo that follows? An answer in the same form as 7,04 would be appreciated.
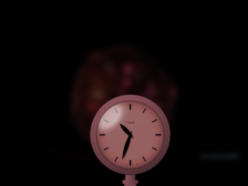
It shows 10,33
